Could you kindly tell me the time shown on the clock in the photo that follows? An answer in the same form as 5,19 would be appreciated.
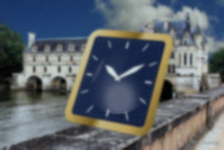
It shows 10,09
